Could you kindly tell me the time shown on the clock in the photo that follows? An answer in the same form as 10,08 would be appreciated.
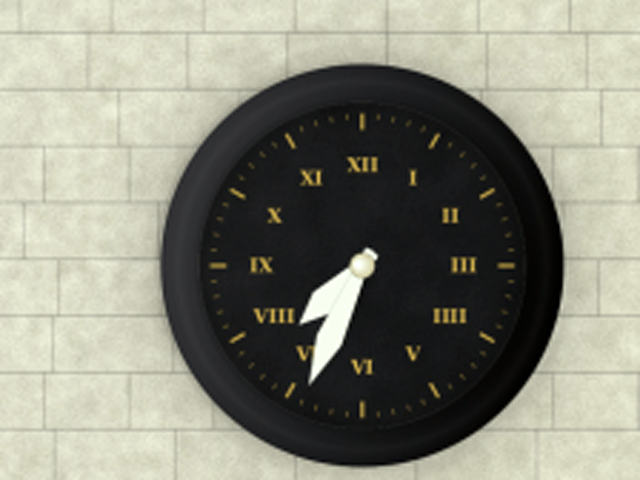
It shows 7,34
